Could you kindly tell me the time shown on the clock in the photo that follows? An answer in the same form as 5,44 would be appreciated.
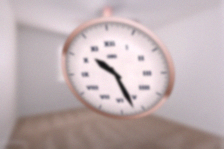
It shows 10,27
